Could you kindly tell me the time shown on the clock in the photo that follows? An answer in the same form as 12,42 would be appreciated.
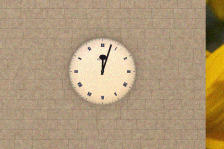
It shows 12,03
